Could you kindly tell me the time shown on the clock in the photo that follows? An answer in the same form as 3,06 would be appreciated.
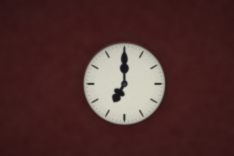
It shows 7,00
